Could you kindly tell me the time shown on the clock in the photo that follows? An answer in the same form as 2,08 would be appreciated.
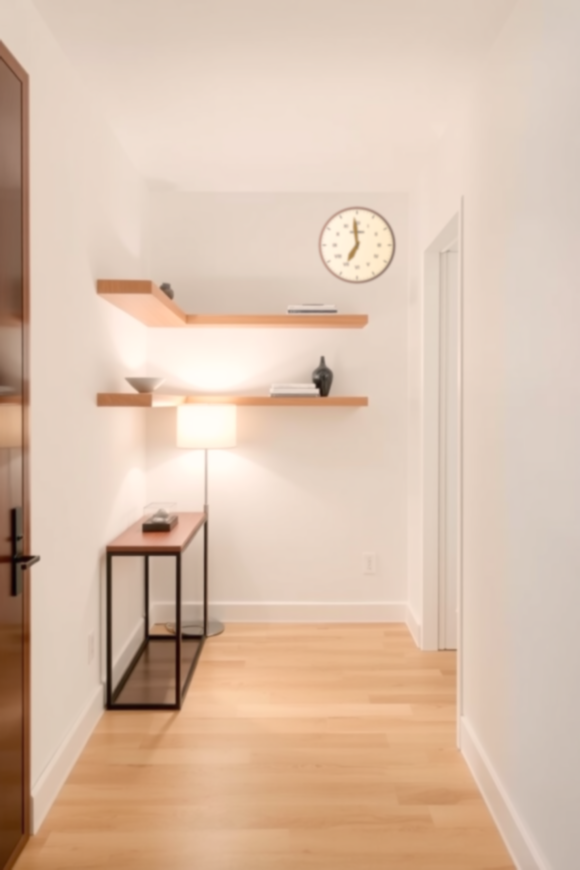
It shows 6,59
